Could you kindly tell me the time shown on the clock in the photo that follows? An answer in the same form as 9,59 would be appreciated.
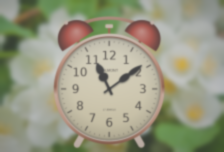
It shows 11,09
